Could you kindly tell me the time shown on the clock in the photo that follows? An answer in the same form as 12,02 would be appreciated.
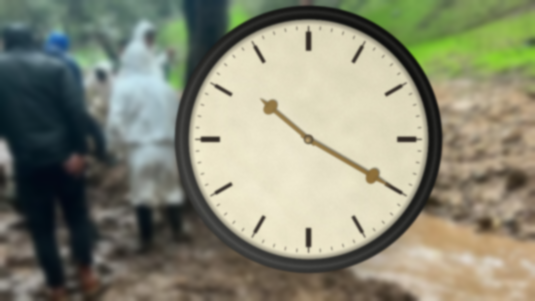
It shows 10,20
